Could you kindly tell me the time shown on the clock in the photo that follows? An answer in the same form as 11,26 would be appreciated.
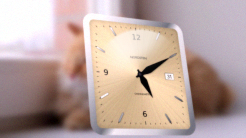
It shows 5,10
